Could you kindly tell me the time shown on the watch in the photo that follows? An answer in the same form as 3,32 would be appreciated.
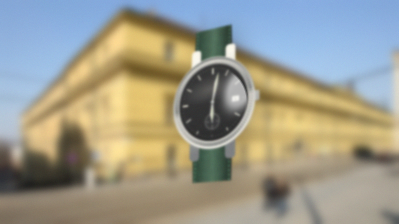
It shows 6,02
